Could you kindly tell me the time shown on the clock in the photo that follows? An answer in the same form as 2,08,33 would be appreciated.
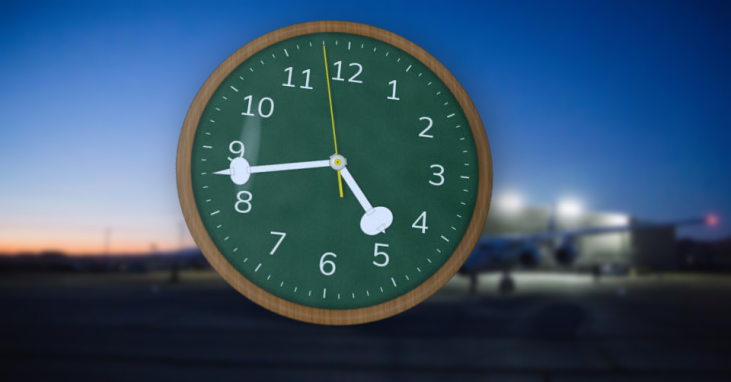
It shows 4,42,58
